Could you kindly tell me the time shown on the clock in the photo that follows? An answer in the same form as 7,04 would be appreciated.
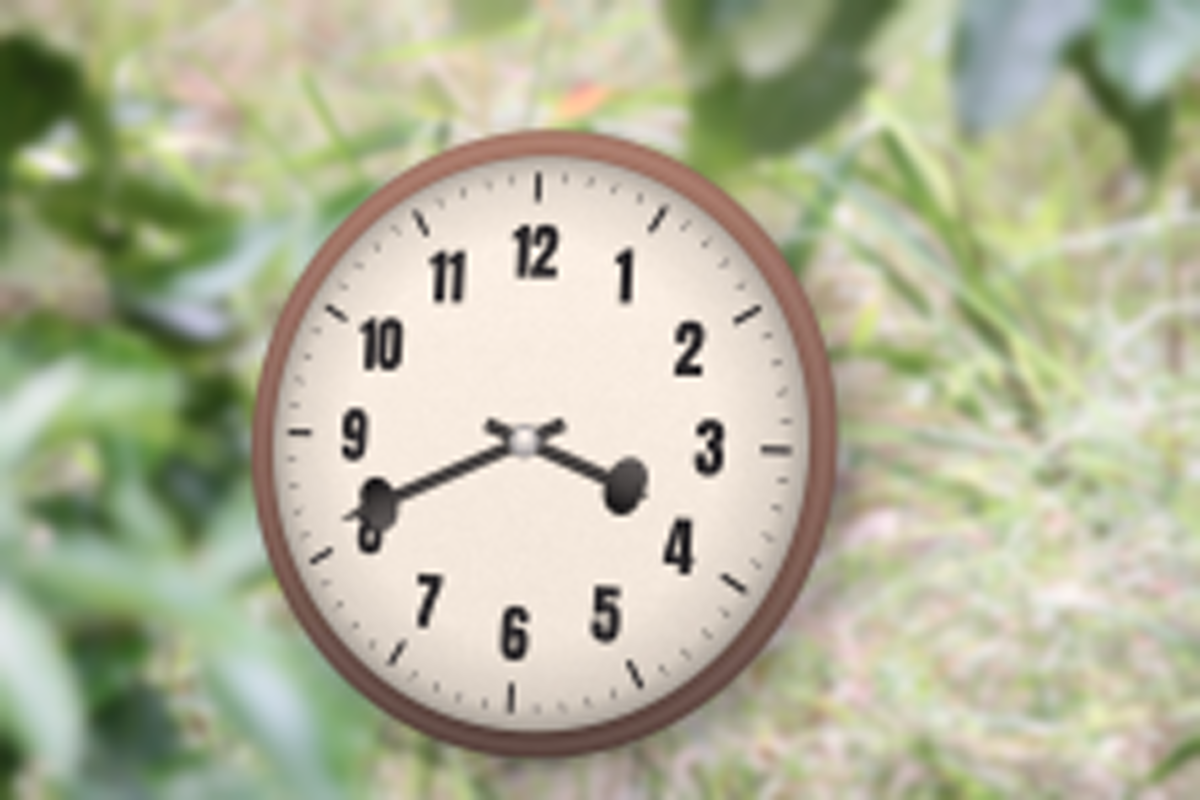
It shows 3,41
